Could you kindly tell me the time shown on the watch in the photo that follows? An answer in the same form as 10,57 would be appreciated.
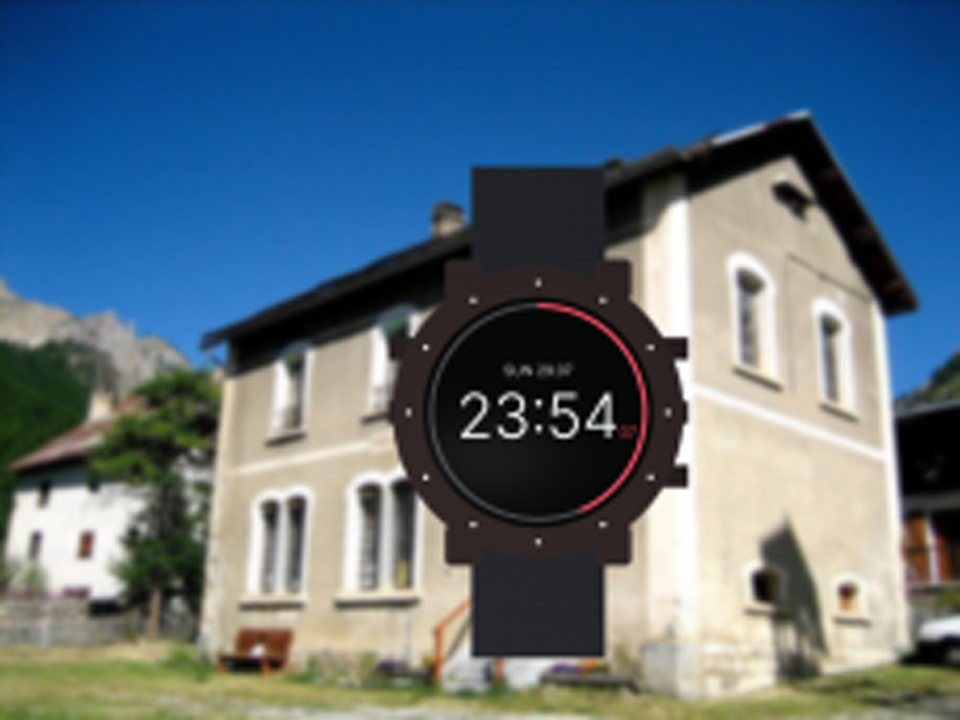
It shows 23,54
